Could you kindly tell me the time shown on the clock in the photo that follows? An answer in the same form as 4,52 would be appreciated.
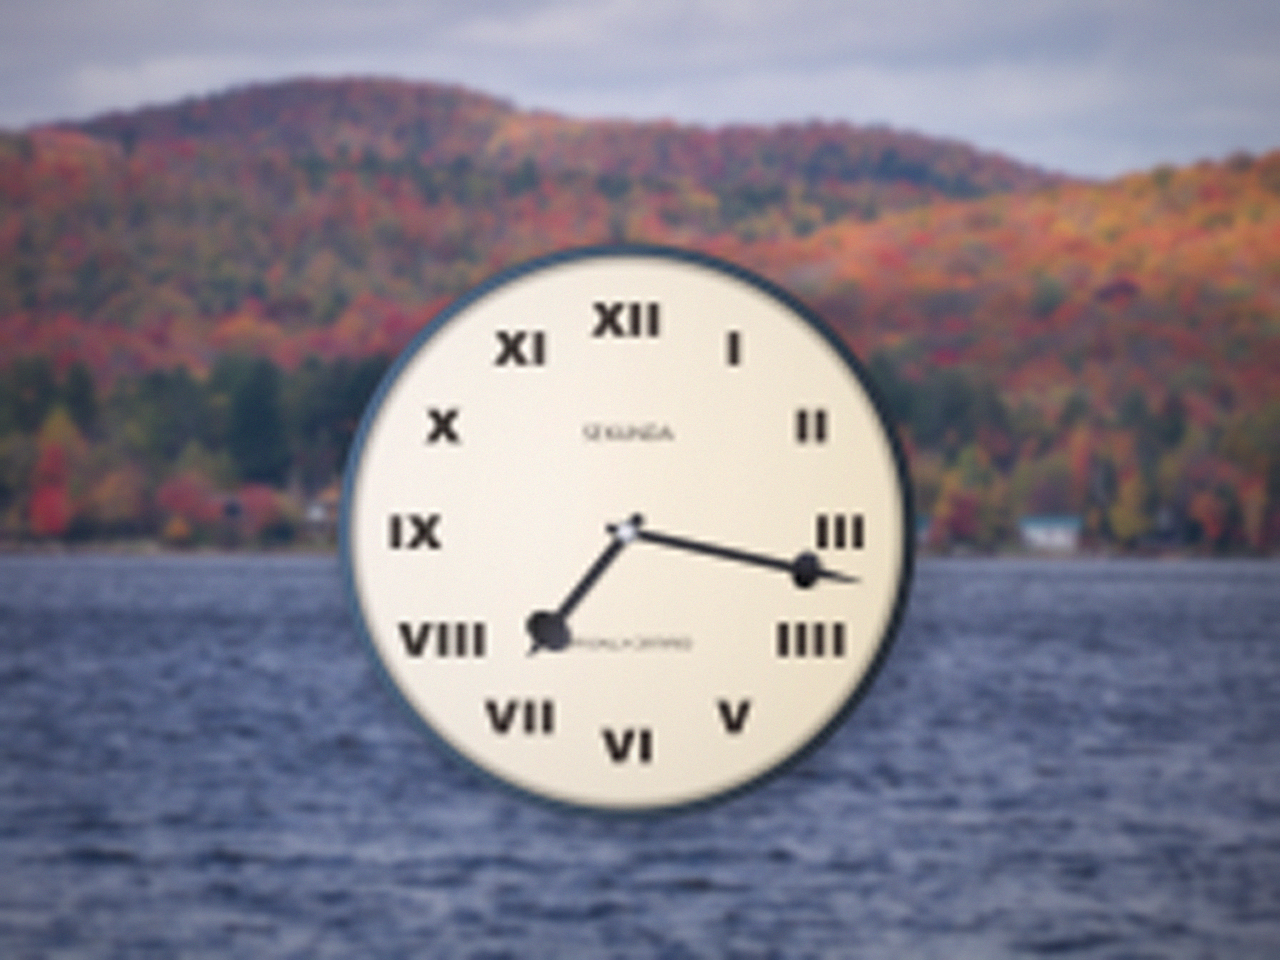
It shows 7,17
